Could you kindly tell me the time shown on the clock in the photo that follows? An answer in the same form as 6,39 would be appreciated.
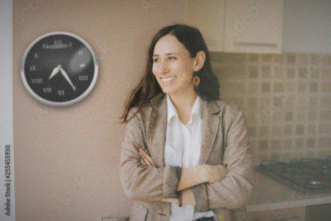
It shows 7,25
